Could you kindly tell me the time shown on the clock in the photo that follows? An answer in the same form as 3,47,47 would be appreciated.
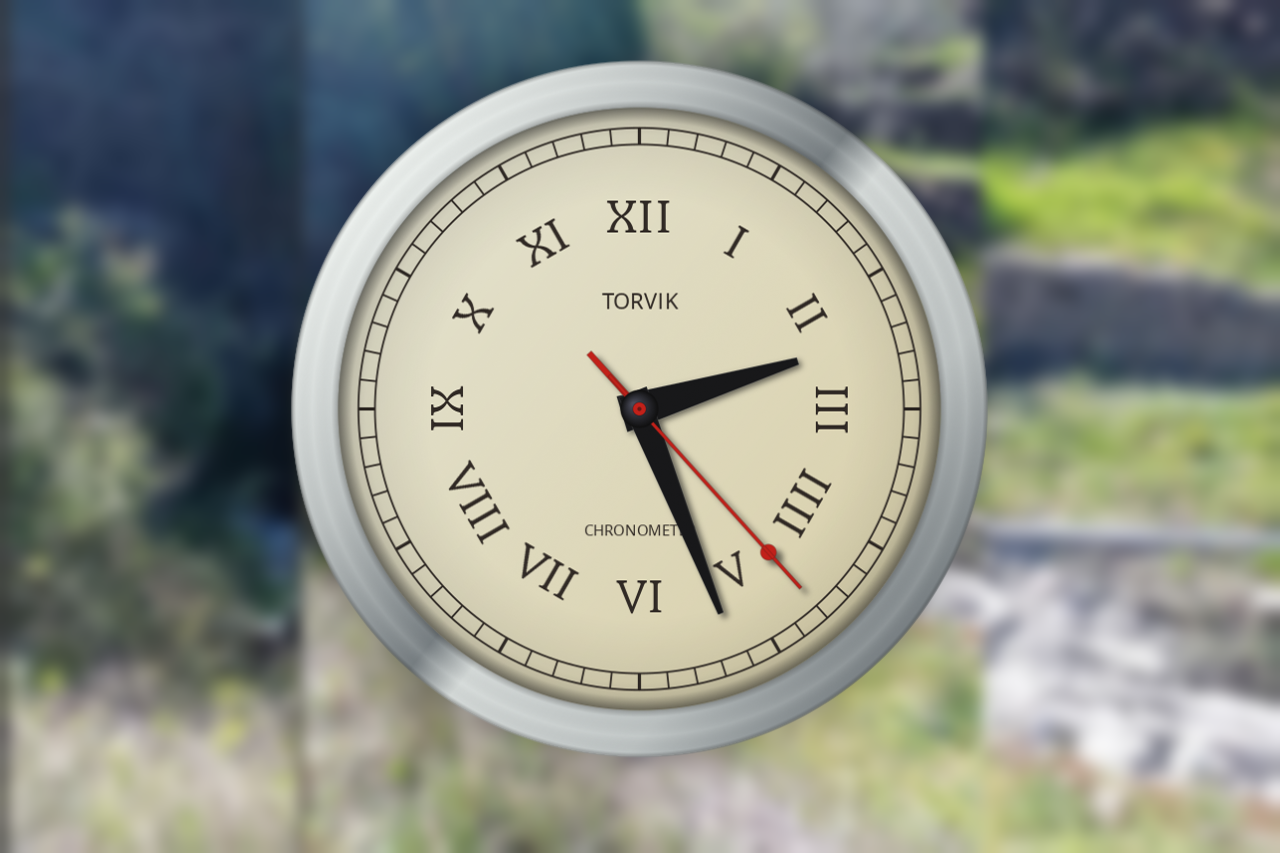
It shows 2,26,23
